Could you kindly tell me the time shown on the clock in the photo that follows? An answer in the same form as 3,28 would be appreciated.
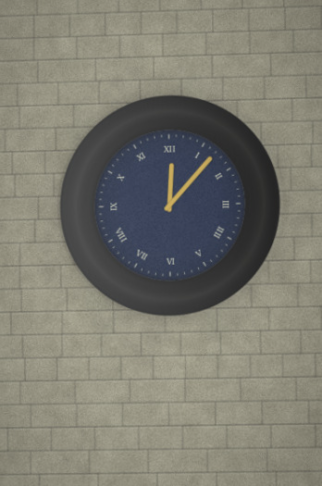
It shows 12,07
